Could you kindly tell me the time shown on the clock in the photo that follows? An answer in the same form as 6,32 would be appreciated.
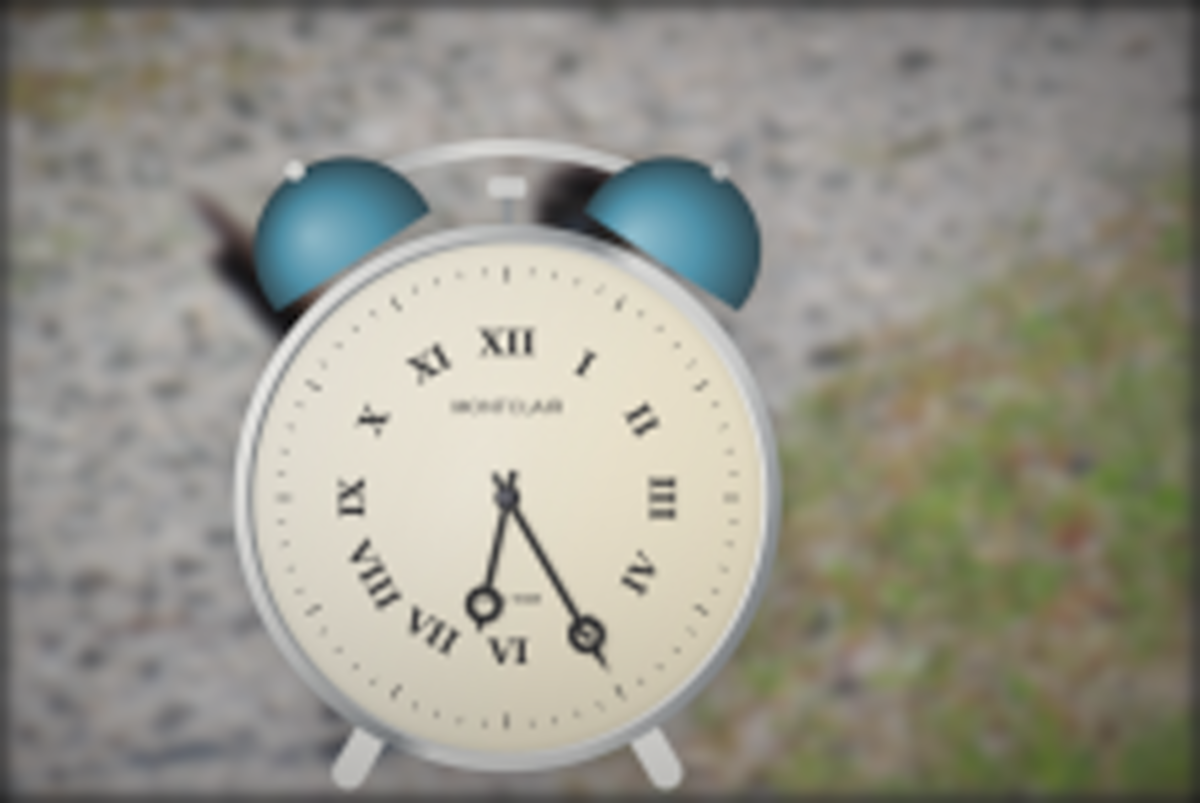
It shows 6,25
